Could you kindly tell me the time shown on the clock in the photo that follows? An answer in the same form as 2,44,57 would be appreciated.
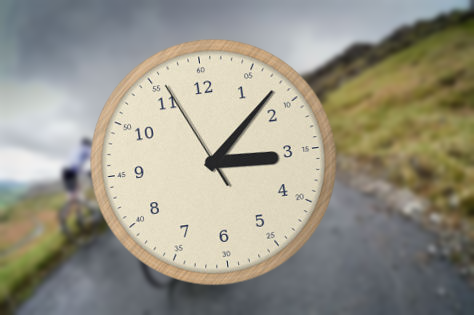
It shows 3,07,56
